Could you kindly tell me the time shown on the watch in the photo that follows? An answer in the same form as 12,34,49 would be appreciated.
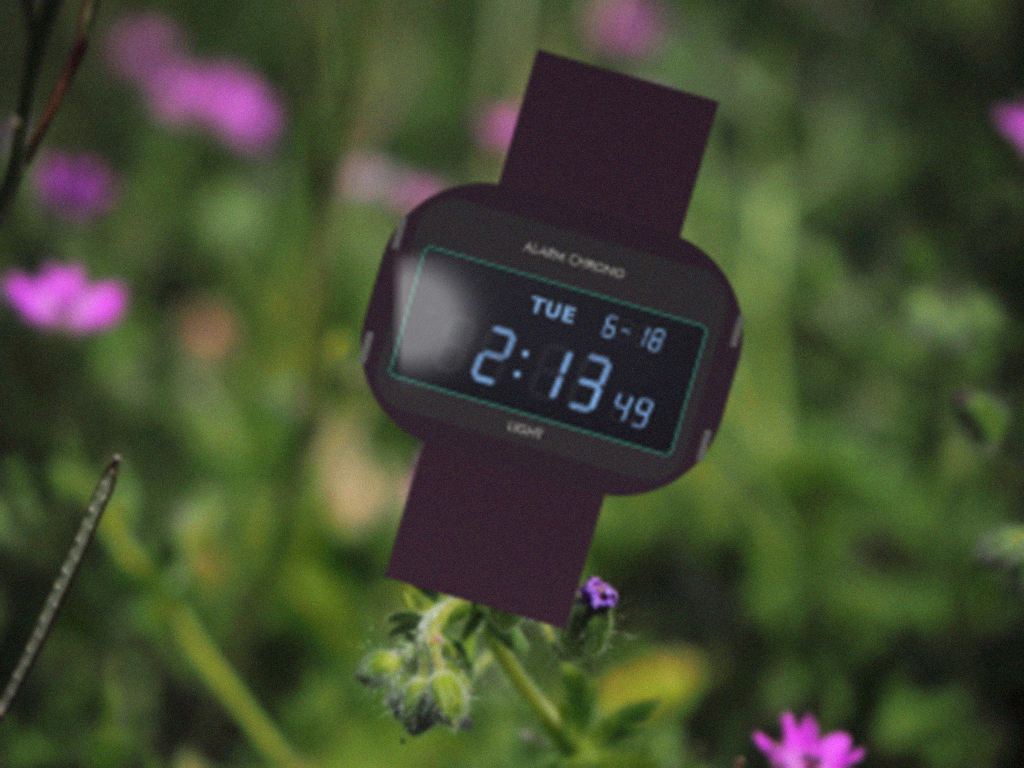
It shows 2,13,49
